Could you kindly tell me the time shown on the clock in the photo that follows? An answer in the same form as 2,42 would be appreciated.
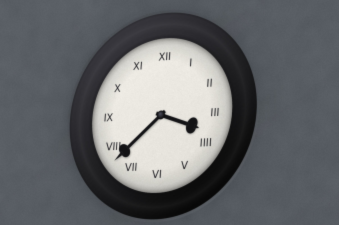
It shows 3,38
